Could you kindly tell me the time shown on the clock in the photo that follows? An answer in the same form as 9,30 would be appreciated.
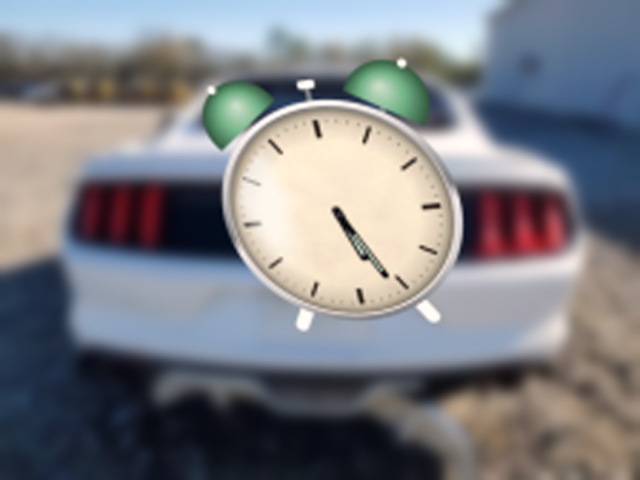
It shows 5,26
